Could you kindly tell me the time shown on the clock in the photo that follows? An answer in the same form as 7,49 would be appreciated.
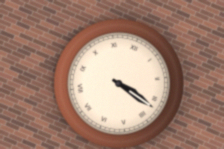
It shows 3,17
